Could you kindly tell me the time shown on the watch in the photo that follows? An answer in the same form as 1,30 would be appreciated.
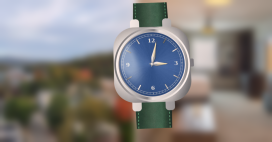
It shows 3,02
